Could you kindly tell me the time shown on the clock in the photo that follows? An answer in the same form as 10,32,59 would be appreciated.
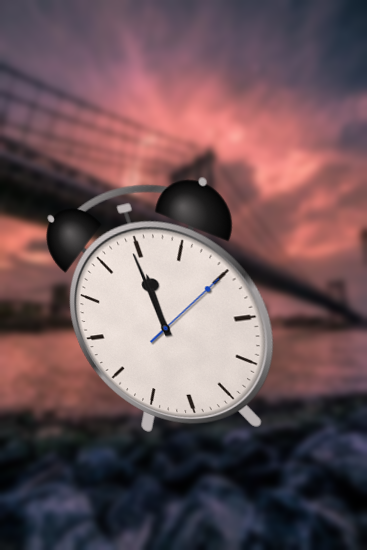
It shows 11,59,10
